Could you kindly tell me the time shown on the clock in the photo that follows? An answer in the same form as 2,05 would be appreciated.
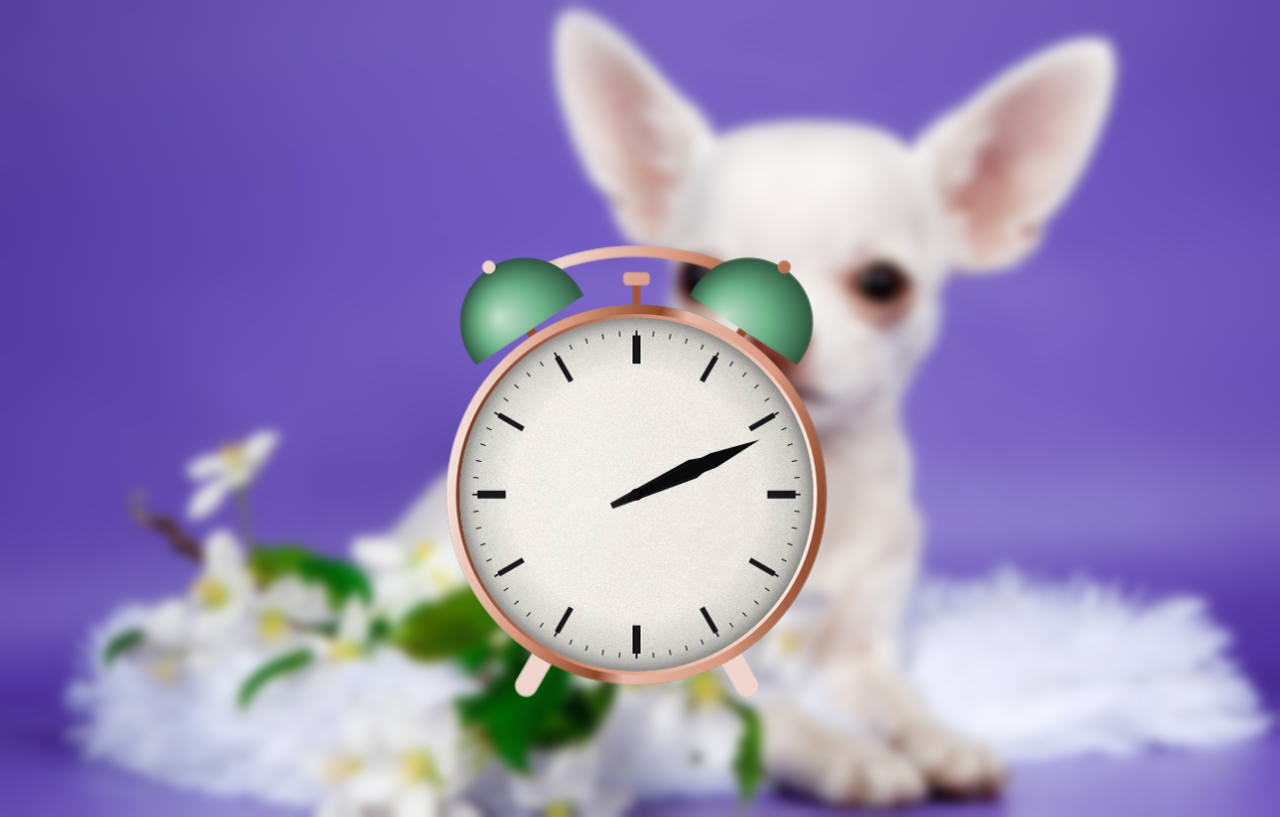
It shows 2,11
